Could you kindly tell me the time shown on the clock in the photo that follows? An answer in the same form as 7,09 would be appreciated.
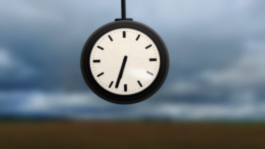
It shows 6,33
